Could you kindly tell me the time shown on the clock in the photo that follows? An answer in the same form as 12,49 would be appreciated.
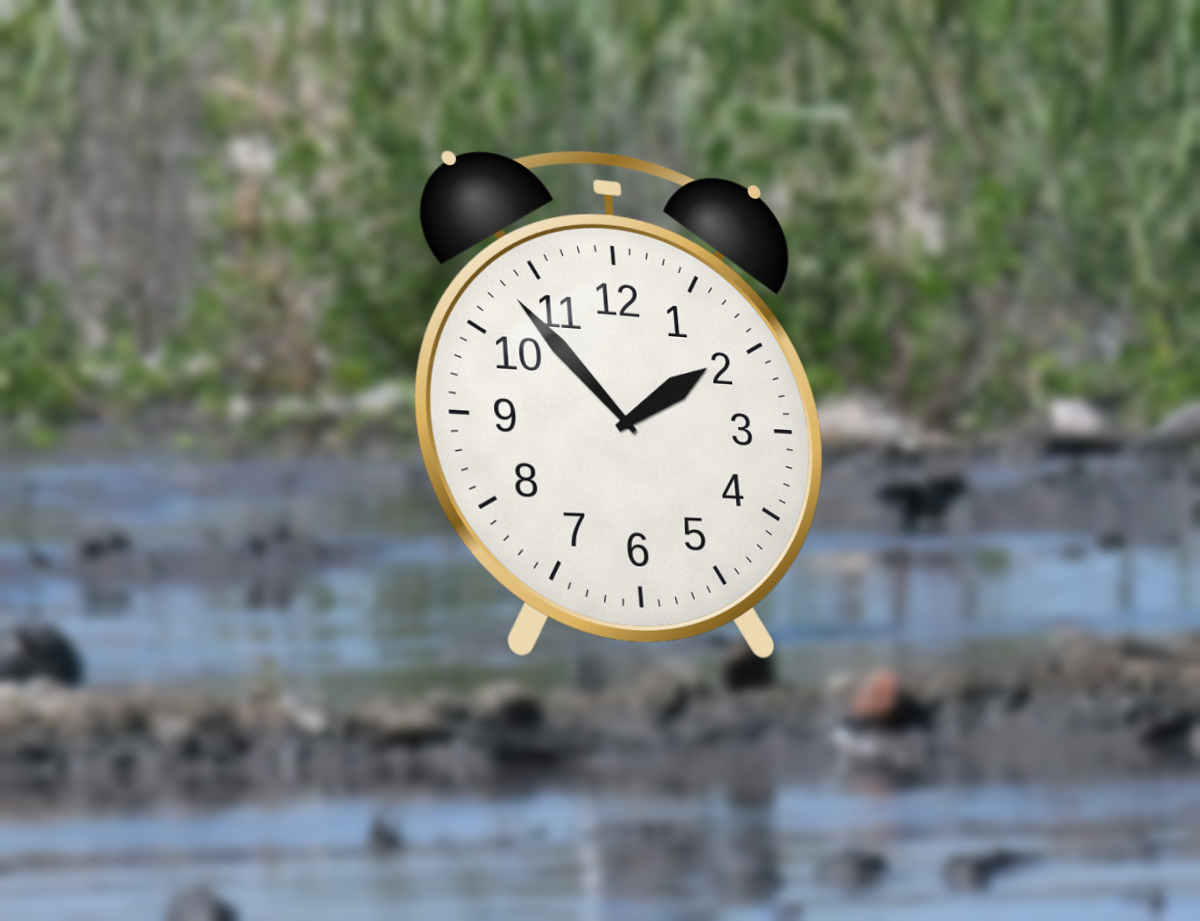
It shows 1,53
